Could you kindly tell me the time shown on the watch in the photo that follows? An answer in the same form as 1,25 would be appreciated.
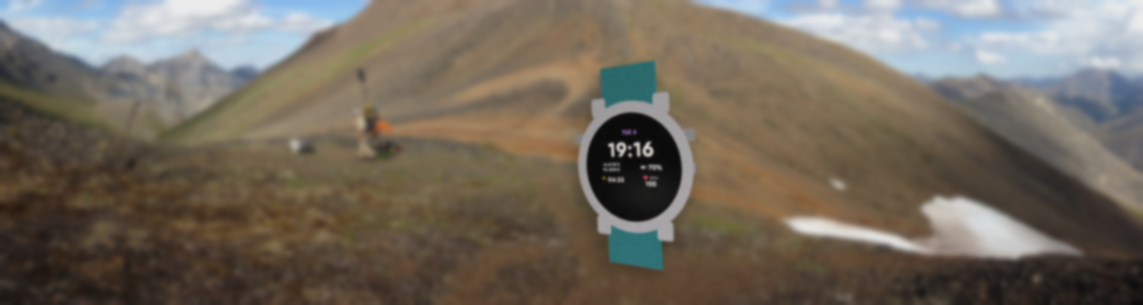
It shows 19,16
